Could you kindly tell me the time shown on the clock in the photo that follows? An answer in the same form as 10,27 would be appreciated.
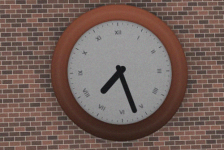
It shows 7,27
